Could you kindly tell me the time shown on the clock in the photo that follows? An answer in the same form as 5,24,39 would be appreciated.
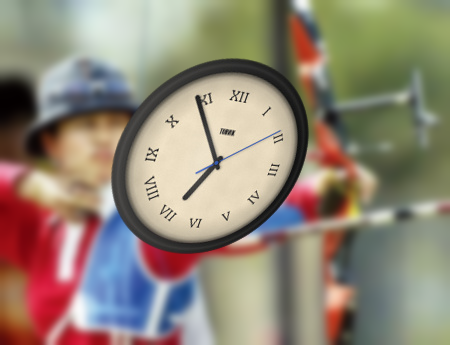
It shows 6,54,09
